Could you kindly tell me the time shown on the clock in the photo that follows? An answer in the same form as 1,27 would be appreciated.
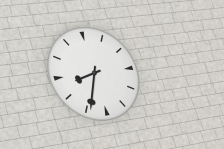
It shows 8,34
